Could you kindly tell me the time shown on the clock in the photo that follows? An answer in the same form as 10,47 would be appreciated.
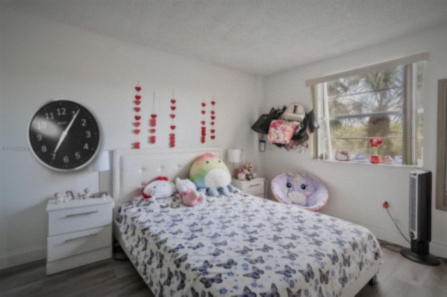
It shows 7,06
